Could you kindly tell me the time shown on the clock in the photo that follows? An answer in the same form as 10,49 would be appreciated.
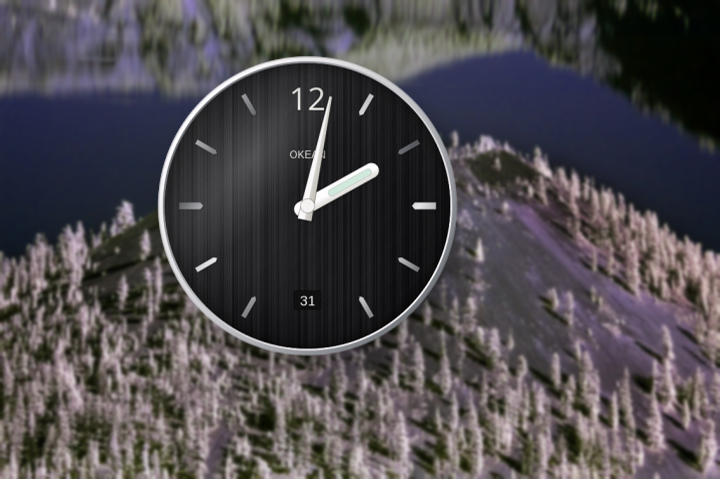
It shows 2,02
